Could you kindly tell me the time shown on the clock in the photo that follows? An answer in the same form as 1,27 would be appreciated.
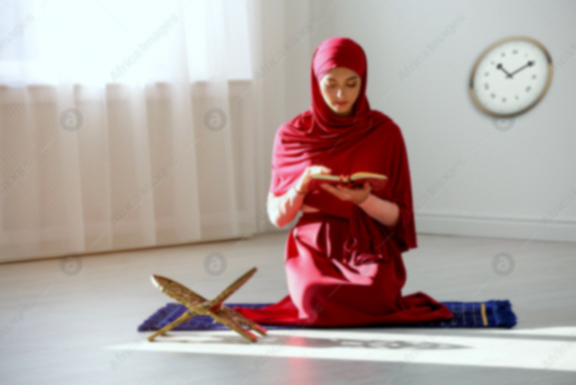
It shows 10,09
